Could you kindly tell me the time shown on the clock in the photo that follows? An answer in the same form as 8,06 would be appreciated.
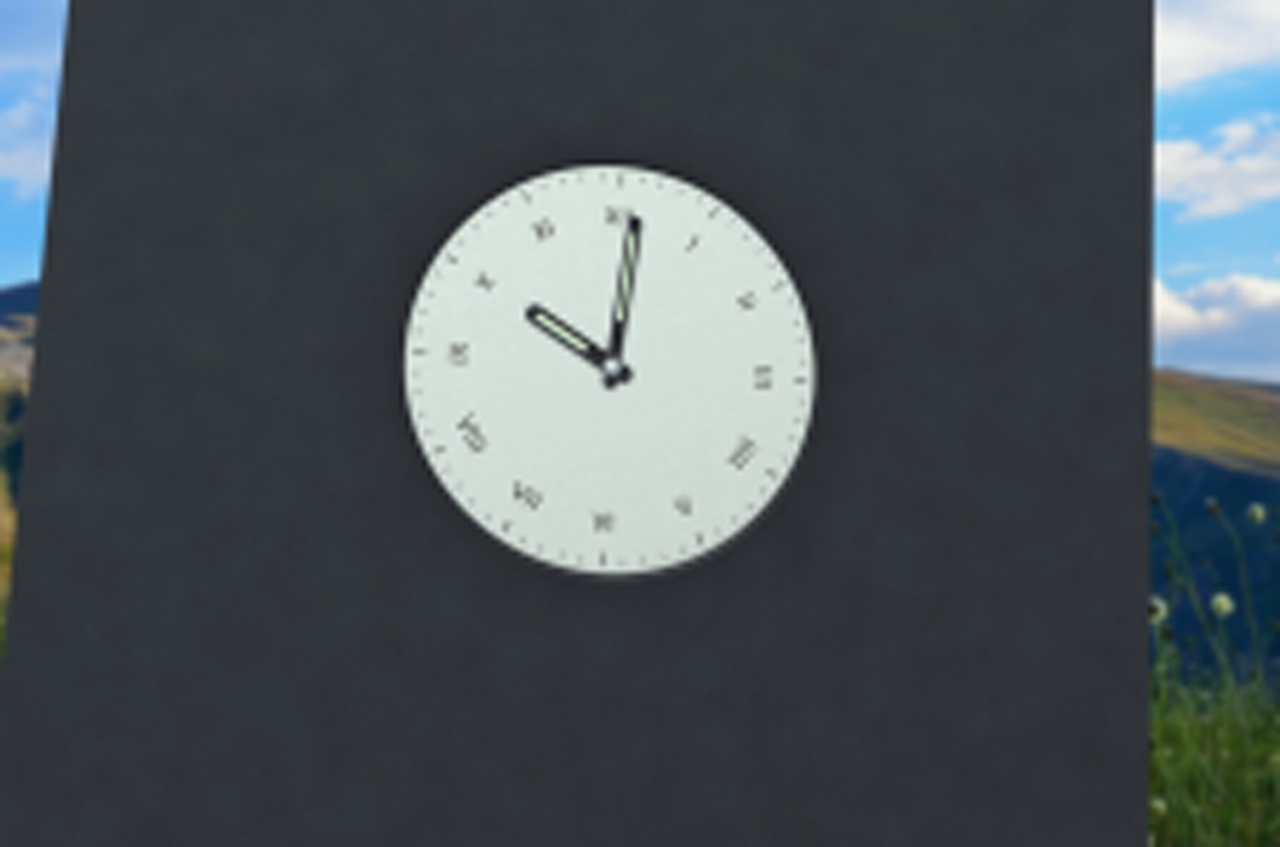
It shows 10,01
